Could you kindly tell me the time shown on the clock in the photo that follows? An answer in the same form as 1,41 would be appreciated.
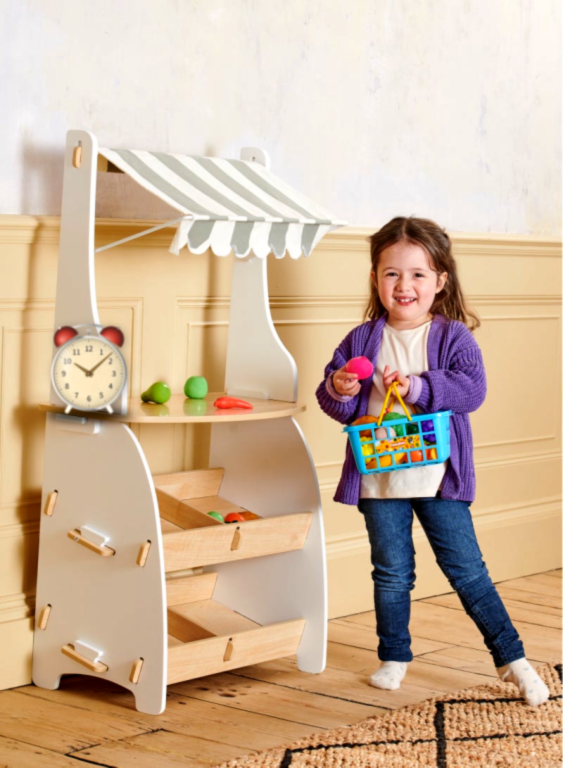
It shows 10,08
